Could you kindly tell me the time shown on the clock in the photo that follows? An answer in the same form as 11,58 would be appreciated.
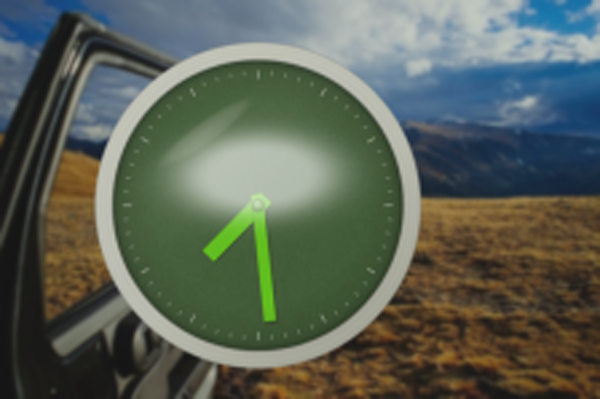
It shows 7,29
